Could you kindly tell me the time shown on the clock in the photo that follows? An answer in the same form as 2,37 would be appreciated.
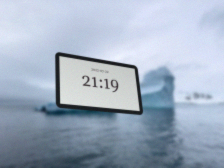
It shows 21,19
